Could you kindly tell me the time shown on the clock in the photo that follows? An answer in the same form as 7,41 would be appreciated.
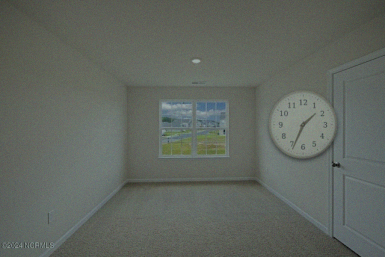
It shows 1,34
